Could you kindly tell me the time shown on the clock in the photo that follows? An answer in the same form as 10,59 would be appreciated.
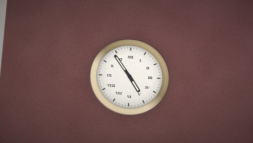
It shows 4,54
